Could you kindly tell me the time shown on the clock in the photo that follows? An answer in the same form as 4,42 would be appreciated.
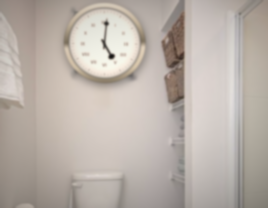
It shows 5,01
